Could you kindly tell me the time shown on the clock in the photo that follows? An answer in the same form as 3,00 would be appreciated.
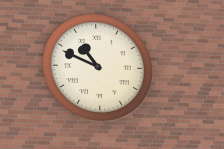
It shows 10,49
